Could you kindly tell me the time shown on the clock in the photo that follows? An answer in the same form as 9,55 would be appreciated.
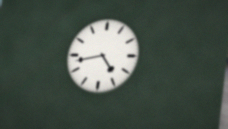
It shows 4,43
